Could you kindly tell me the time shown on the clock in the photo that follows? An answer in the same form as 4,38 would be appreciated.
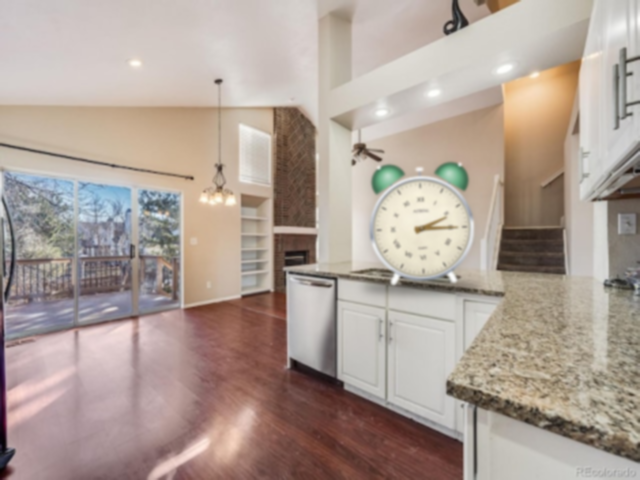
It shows 2,15
